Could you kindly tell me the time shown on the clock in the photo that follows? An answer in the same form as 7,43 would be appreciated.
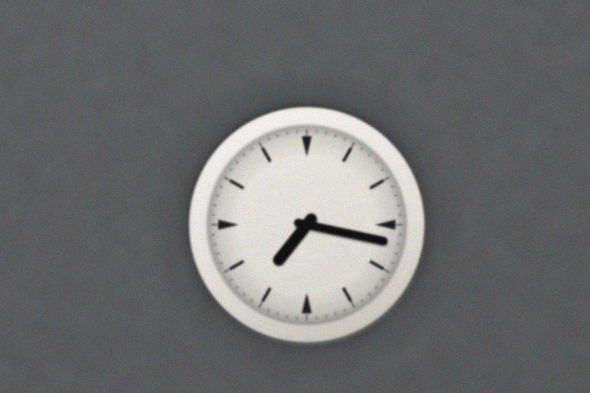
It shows 7,17
